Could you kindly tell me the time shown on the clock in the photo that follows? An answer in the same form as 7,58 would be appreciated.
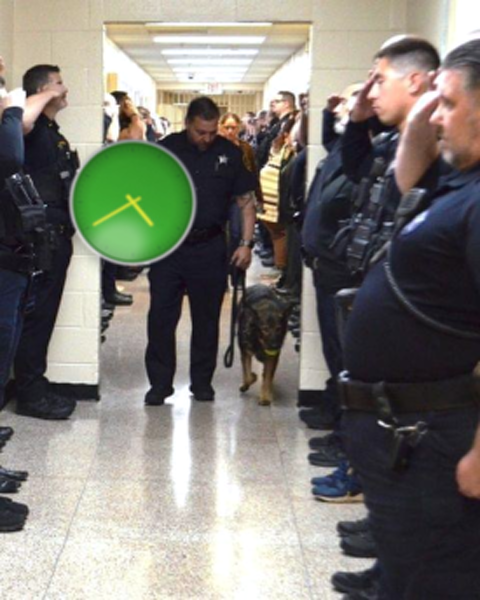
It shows 4,40
